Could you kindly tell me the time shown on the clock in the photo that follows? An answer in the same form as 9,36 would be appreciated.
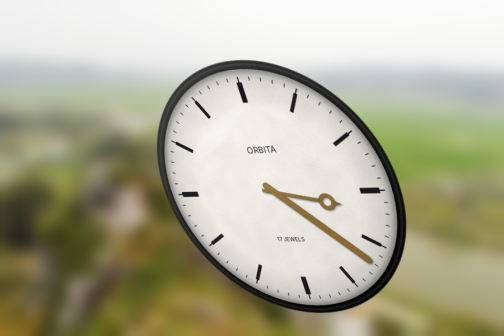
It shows 3,22
